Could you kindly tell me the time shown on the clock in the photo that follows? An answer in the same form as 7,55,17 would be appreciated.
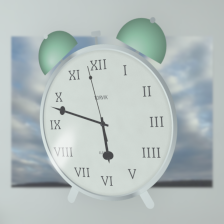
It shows 5,47,58
